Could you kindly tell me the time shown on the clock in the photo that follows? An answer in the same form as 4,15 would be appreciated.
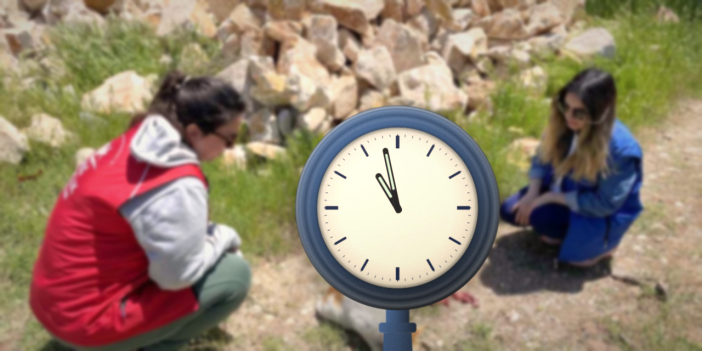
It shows 10,58
